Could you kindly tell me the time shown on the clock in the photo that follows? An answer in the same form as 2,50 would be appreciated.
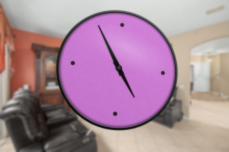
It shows 4,55
